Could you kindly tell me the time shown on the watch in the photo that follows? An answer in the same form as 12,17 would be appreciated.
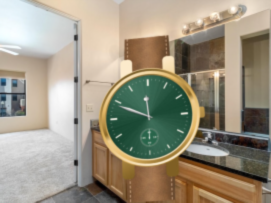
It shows 11,49
